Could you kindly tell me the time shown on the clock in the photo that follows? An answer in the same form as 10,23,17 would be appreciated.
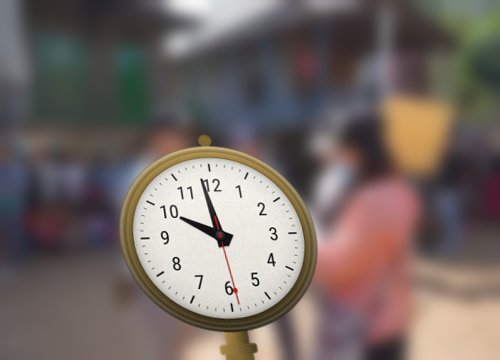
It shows 9,58,29
